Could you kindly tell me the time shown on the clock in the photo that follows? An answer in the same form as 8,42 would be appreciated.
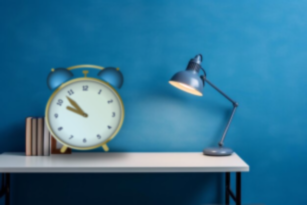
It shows 9,53
